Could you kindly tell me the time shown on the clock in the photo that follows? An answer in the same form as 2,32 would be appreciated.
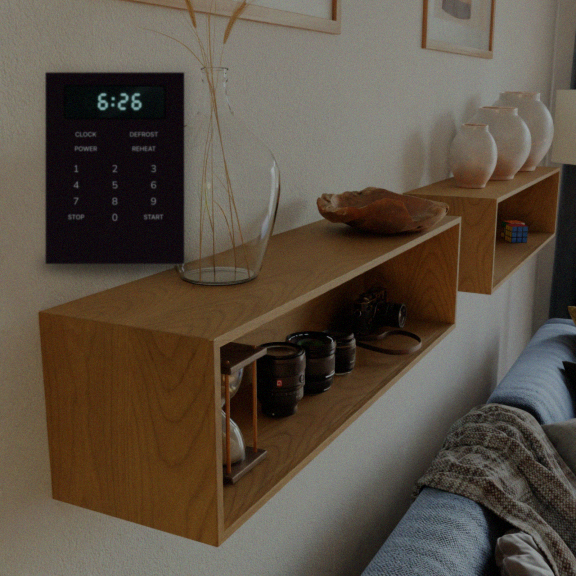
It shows 6,26
